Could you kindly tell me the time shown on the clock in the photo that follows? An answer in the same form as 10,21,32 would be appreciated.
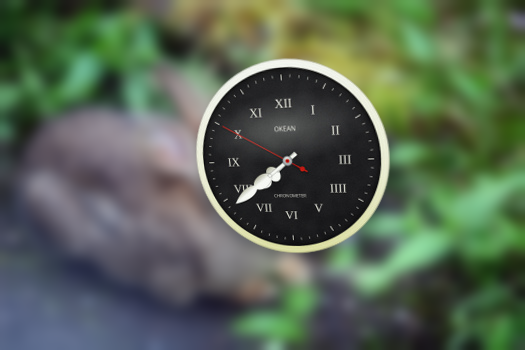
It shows 7,38,50
